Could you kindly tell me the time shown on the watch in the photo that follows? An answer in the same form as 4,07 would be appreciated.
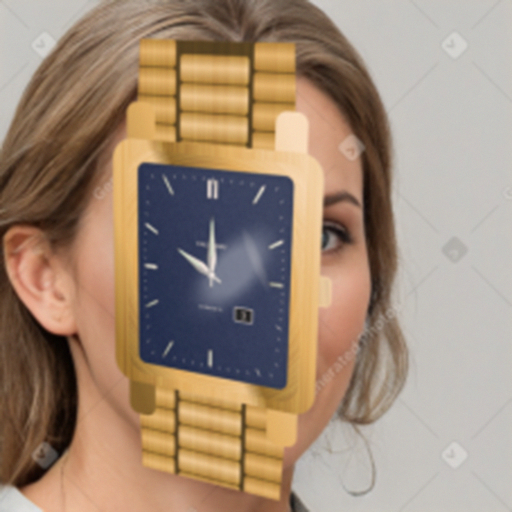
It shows 10,00
